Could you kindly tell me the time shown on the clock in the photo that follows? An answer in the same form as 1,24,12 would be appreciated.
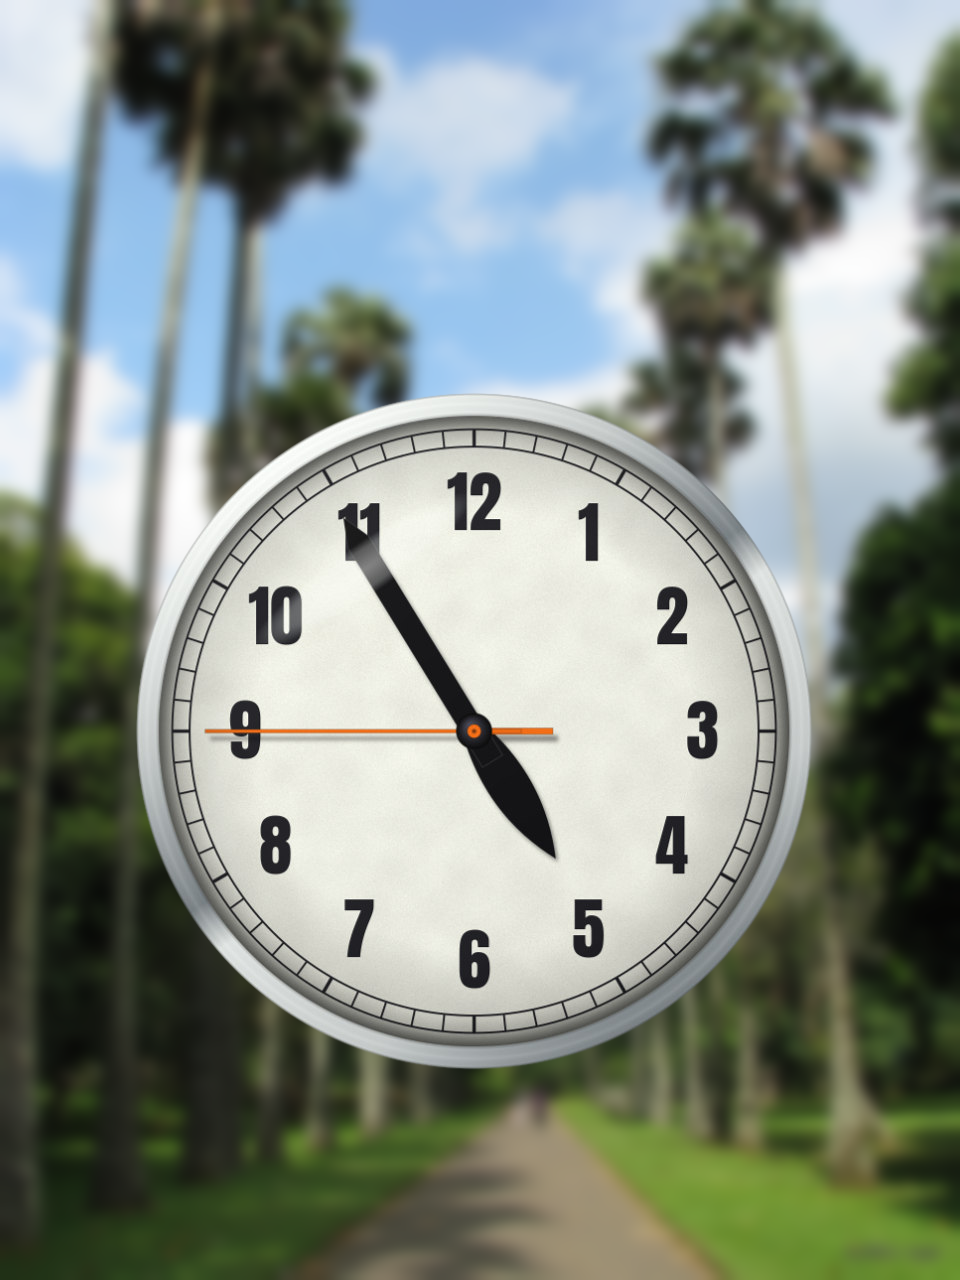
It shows 4,54,45
